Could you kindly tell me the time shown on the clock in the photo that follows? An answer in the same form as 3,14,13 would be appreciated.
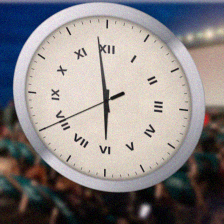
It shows 5,58,40
